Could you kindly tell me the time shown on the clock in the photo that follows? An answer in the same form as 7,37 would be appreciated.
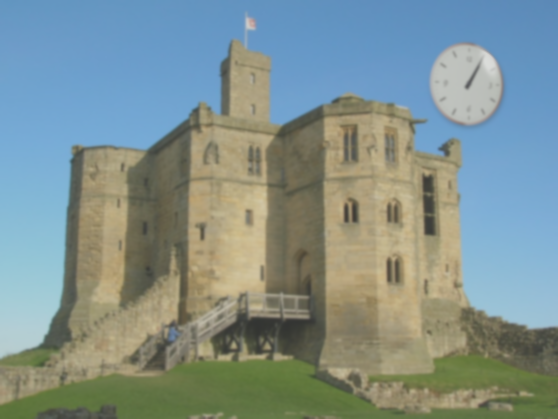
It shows 1,05
